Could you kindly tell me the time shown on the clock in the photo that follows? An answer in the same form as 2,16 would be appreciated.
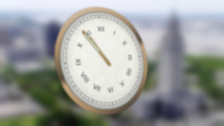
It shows 10,54
